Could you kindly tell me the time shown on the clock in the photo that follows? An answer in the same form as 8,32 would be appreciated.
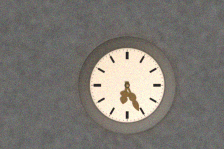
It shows 6,26
